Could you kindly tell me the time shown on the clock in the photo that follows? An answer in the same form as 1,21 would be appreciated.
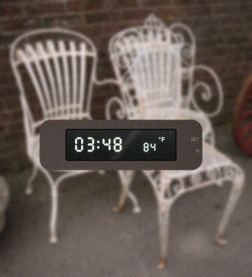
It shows 3,48
